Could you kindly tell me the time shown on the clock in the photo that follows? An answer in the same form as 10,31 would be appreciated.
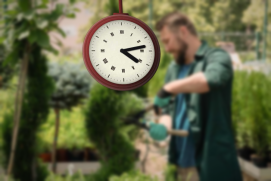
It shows 4,13
